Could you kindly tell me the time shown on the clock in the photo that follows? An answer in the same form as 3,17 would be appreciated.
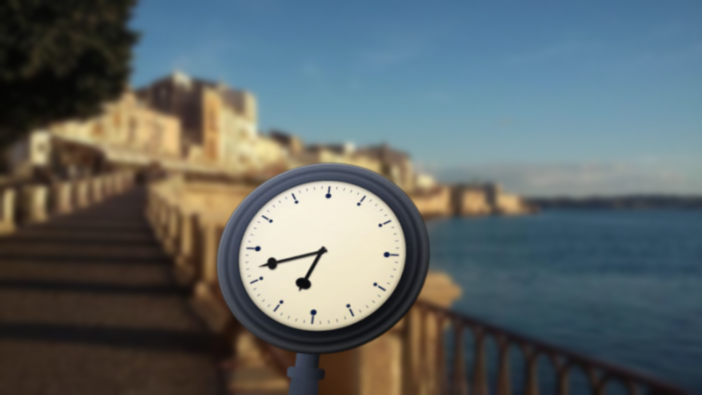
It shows 6,42
